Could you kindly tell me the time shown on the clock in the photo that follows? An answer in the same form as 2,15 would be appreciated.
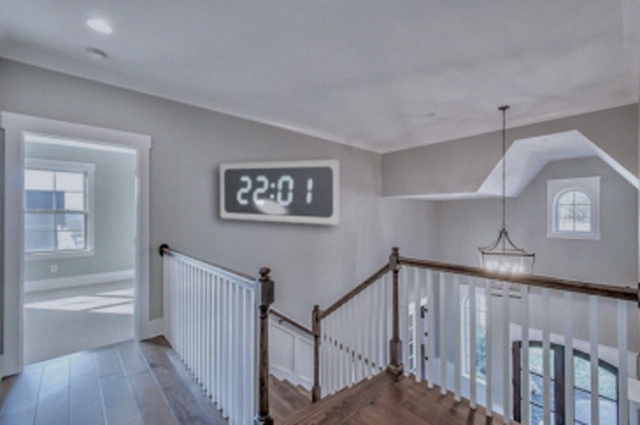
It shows 22,01
